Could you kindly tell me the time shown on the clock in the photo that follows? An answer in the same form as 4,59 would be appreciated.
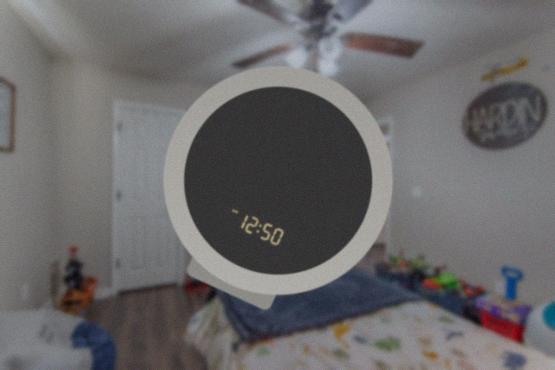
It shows 12,50
